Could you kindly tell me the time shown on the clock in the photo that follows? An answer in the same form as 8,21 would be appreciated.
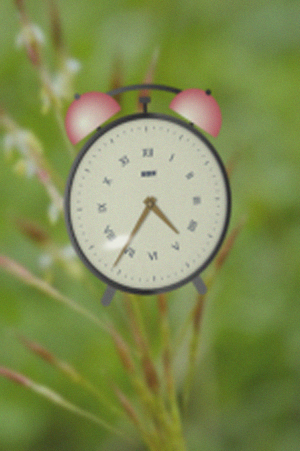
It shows 4,36
